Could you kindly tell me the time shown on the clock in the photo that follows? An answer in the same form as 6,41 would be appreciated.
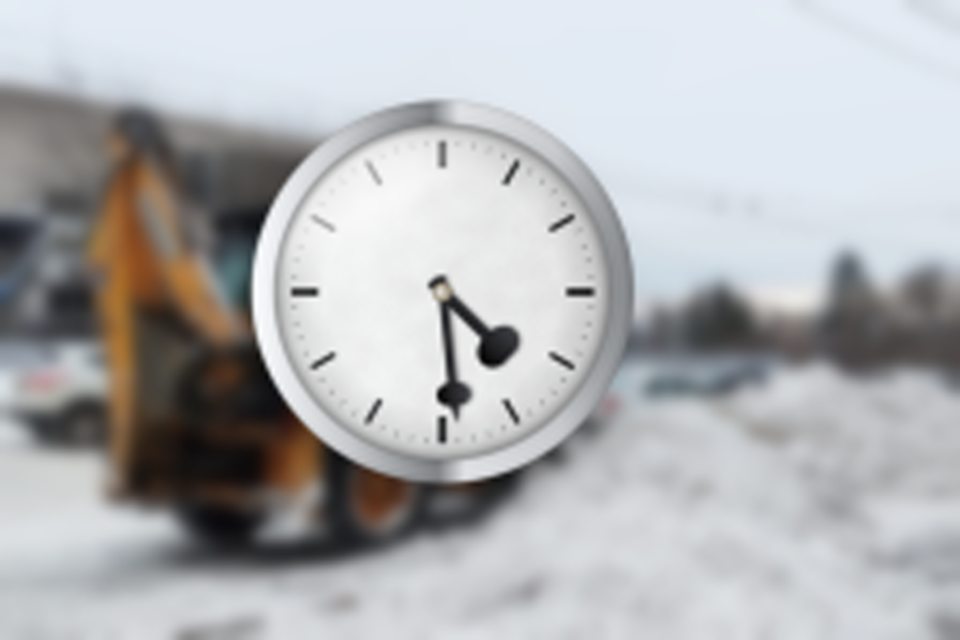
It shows 4,29
